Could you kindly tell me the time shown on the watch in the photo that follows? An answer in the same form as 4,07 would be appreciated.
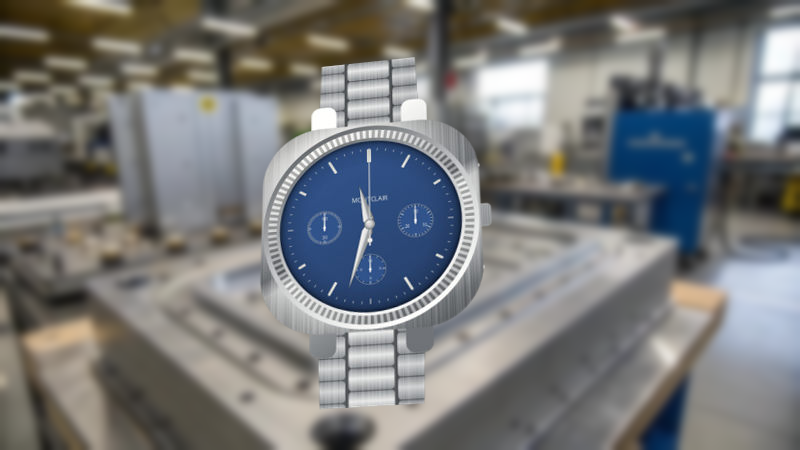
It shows 11,33
